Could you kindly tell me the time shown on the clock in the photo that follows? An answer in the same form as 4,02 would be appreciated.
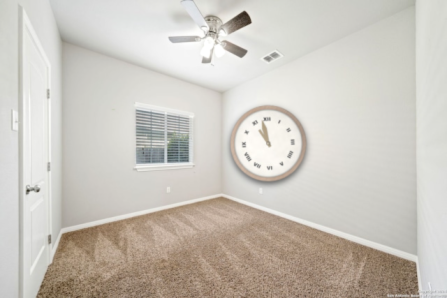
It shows 10,58
